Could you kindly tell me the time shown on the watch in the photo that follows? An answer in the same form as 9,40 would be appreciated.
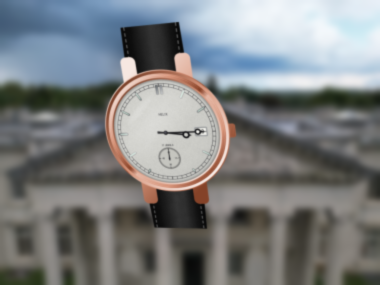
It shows 3,15
